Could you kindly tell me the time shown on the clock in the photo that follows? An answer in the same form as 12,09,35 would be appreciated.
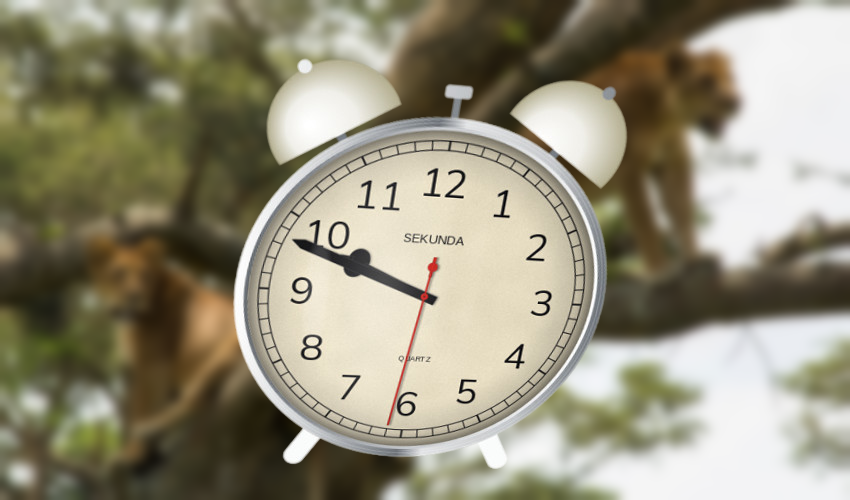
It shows 9,48,31
